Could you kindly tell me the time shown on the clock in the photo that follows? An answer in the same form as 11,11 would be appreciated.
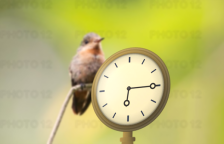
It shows 6,15
